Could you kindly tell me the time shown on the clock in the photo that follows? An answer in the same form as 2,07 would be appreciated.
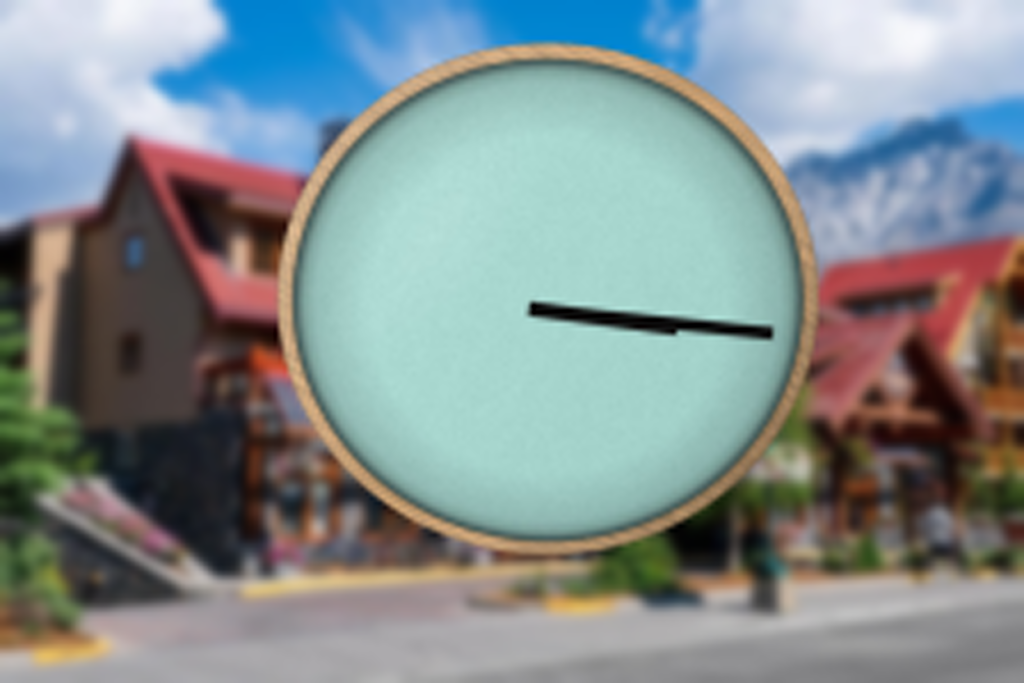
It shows 3,16
